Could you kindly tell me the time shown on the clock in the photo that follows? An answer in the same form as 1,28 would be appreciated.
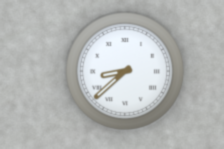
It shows 8,38
